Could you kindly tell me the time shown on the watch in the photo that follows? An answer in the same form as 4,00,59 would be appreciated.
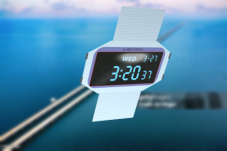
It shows 3,20,37
